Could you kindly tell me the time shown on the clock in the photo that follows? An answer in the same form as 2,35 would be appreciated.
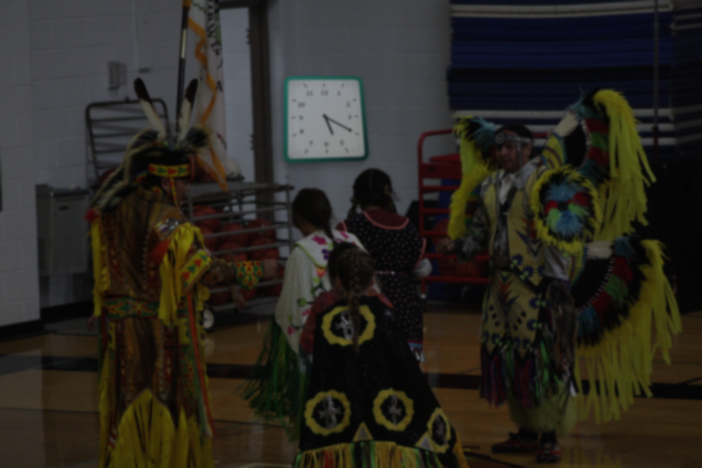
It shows 5,20
